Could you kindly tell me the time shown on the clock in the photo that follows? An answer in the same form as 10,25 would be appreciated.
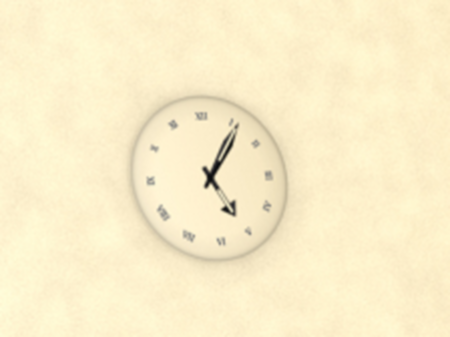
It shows 5,06
